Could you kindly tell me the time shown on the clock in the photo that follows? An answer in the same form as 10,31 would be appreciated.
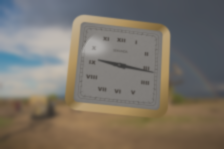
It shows 9,16
